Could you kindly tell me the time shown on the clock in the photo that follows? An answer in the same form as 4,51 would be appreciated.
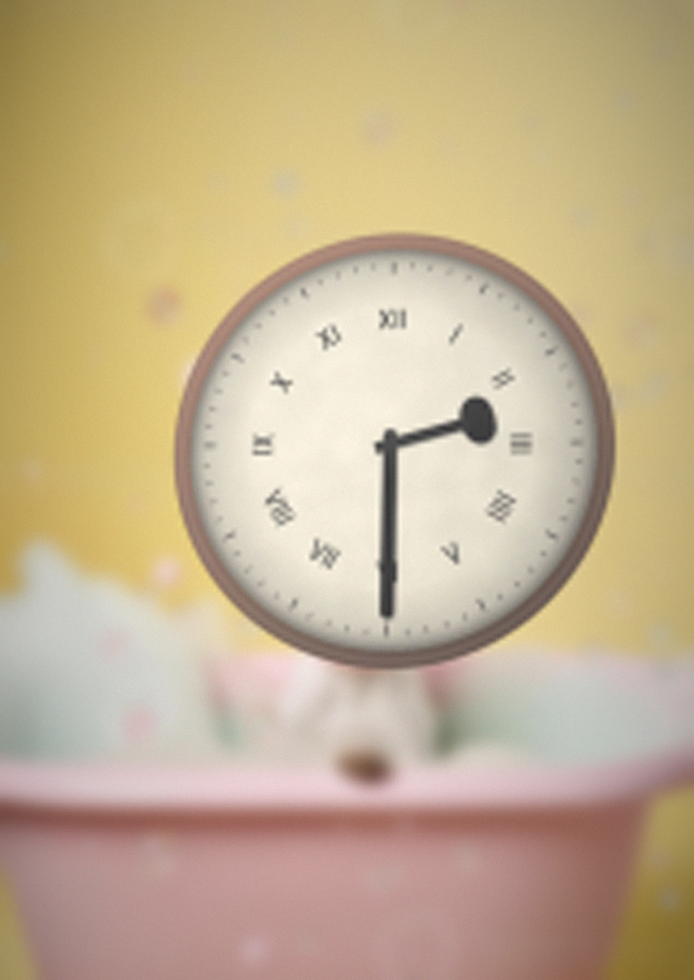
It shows 2,30
